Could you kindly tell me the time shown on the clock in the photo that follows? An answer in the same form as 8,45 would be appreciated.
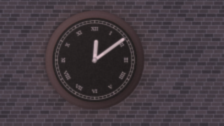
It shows 12,09
